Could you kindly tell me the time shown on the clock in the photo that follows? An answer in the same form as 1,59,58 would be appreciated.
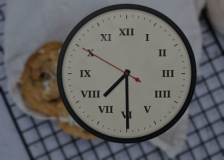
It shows 7,29,50
